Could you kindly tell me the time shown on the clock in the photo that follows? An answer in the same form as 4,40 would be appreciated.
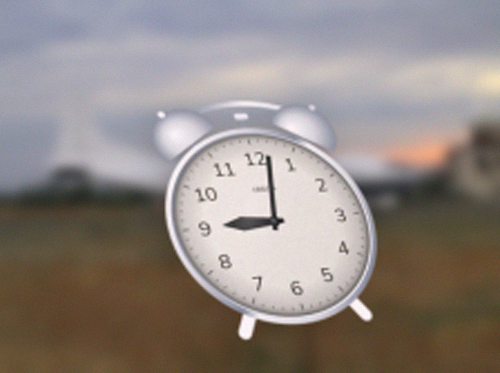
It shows 9,02
